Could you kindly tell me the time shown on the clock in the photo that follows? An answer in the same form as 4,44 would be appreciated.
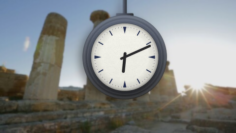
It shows 6,11
